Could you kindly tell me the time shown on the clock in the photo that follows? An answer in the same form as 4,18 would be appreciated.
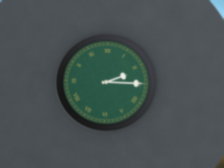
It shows 2,15
